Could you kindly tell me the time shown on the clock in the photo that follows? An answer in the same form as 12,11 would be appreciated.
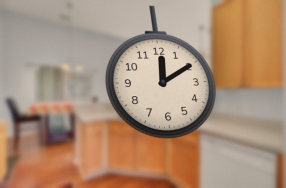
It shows 12,10
